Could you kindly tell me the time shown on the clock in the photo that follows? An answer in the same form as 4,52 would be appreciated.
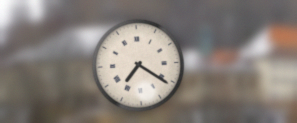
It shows 7,21
